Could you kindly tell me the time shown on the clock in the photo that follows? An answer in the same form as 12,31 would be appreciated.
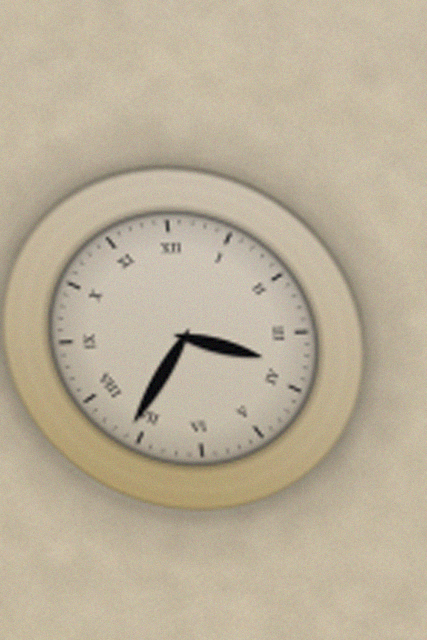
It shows 3,36
